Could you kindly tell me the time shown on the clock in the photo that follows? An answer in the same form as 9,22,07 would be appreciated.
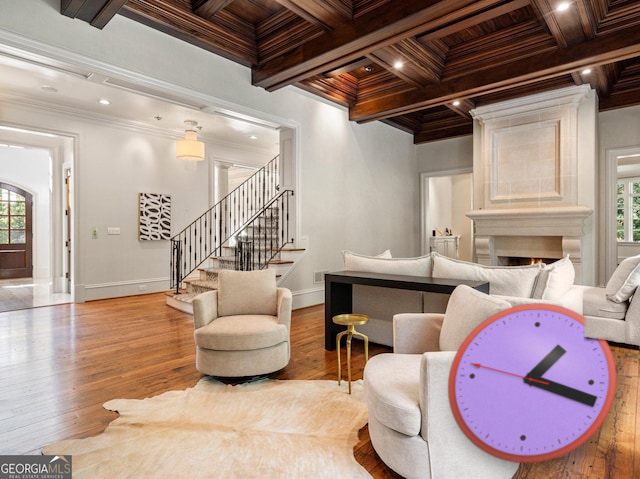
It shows 1,17,47
